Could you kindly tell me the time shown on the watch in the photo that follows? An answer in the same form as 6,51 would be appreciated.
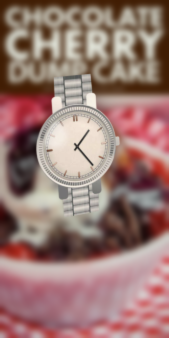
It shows 1,24
